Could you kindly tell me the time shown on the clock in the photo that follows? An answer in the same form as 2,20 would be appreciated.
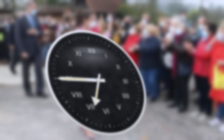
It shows 6,45
